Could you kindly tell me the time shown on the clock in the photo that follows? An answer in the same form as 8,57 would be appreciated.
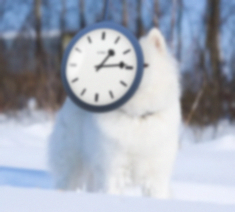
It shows 1,14
